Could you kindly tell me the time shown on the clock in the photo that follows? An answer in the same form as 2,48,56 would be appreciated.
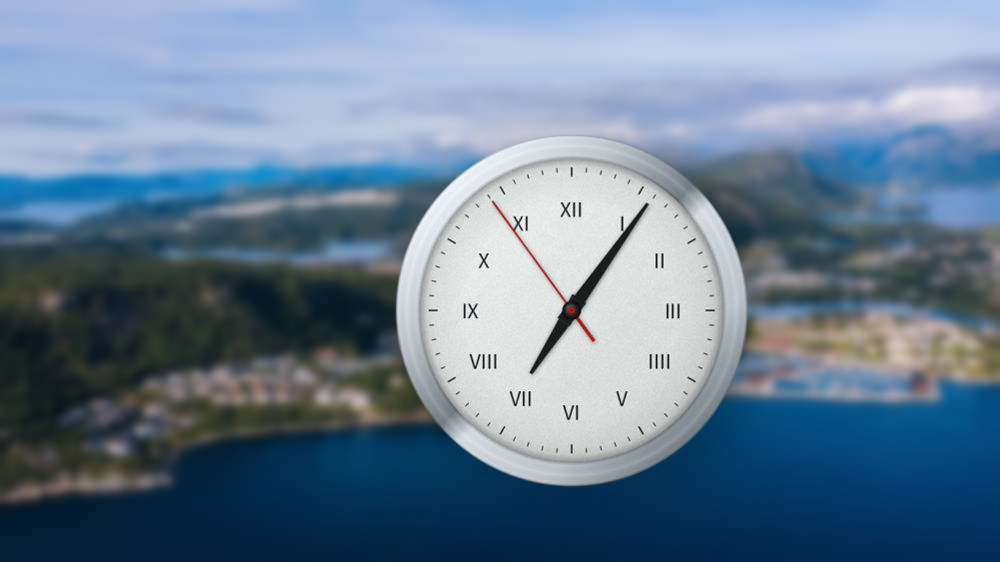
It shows 7,05,54
